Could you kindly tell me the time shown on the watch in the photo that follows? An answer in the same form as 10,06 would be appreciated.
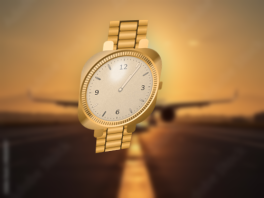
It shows 1,06
